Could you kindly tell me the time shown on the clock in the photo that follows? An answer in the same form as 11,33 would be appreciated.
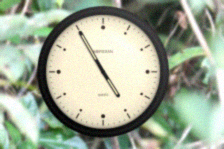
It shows 4,55
